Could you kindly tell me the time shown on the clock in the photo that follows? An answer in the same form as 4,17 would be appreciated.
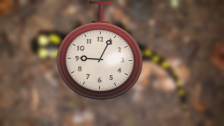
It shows 9,04
